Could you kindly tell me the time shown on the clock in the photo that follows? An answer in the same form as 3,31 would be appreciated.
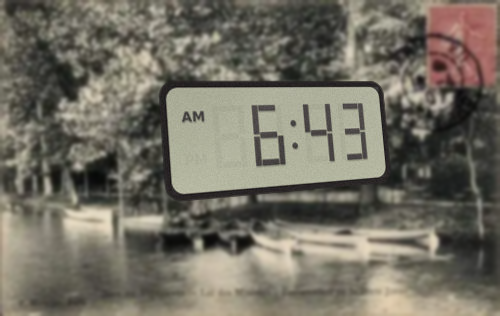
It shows 6,43
